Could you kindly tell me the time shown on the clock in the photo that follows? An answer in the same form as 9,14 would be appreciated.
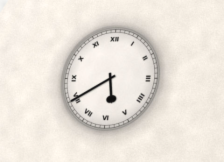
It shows 5,40
